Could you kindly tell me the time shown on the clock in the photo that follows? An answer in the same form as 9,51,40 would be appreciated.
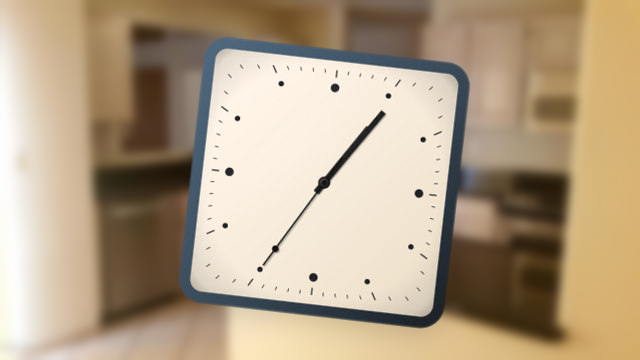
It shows 1,05,35
